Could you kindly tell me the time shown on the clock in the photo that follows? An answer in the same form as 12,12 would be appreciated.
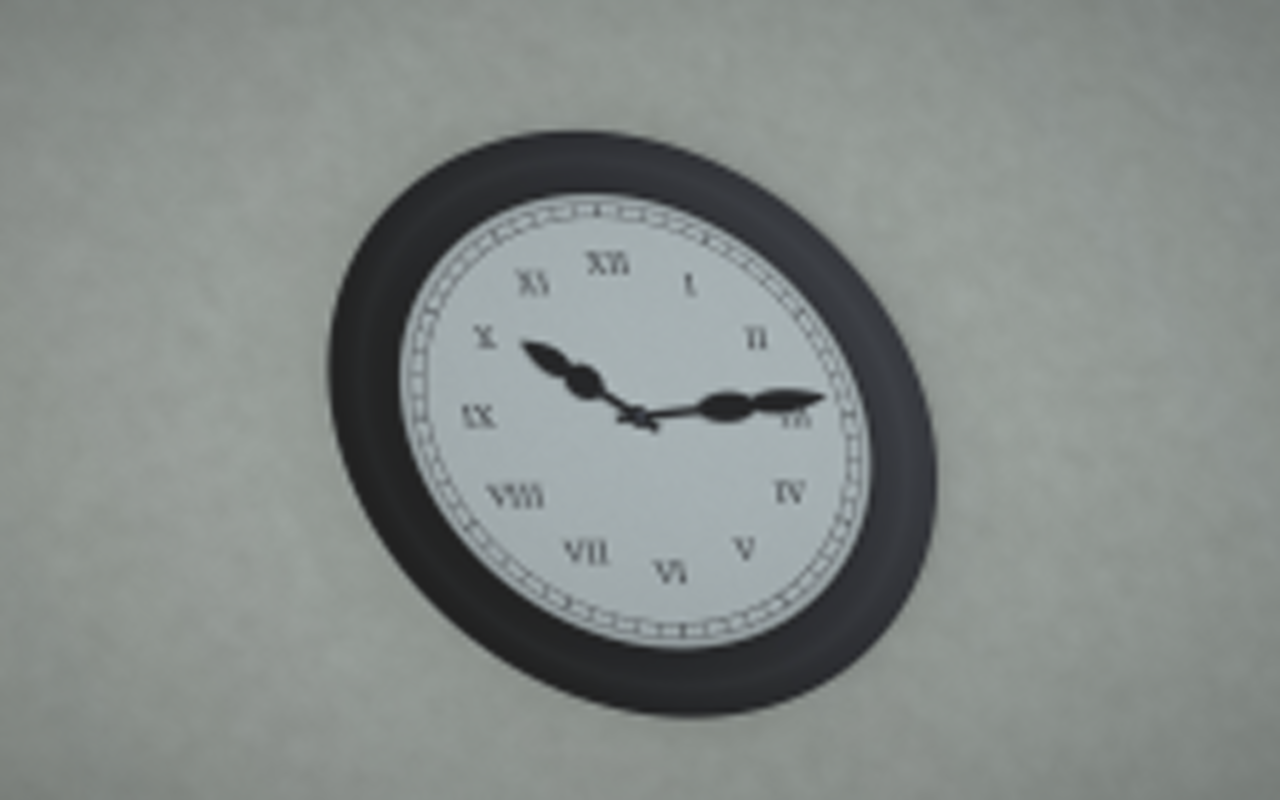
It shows 10,14
